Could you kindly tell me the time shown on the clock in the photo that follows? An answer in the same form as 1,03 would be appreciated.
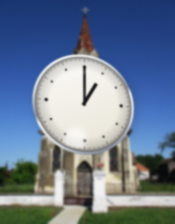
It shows 1,00
